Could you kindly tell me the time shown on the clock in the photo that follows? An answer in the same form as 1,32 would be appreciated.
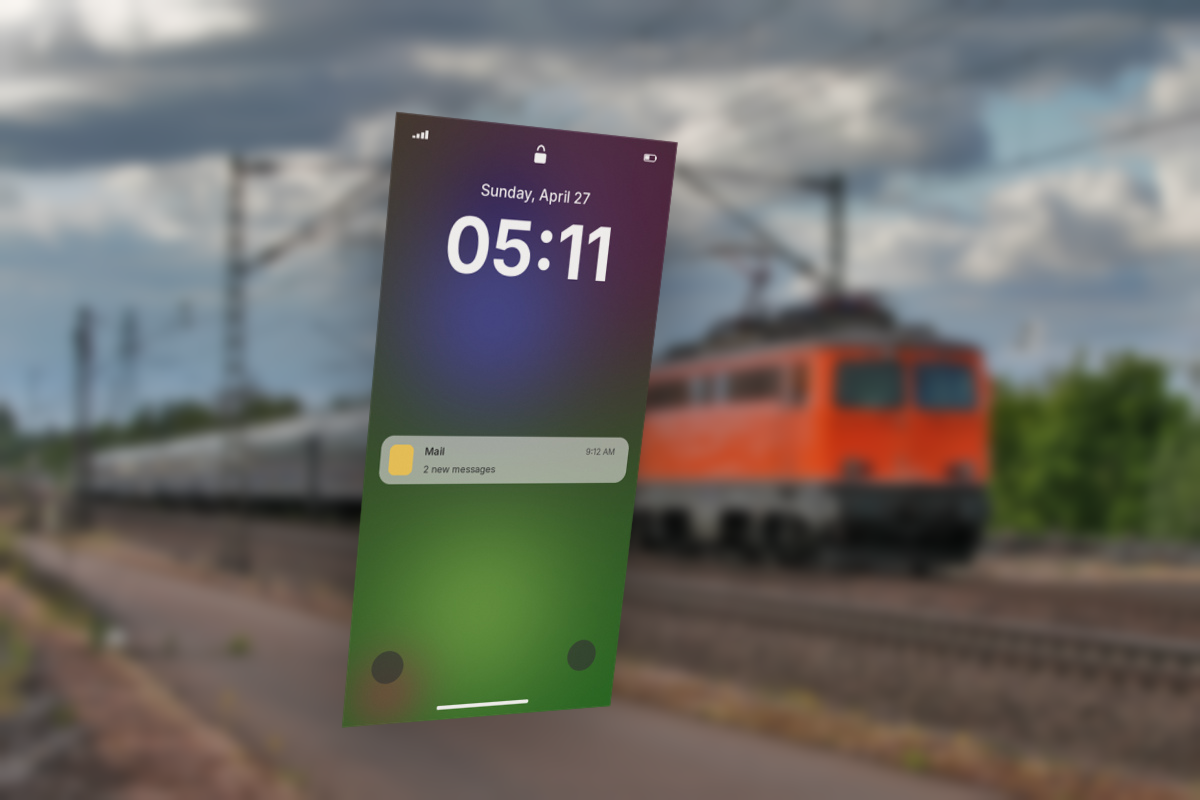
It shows 5,11
